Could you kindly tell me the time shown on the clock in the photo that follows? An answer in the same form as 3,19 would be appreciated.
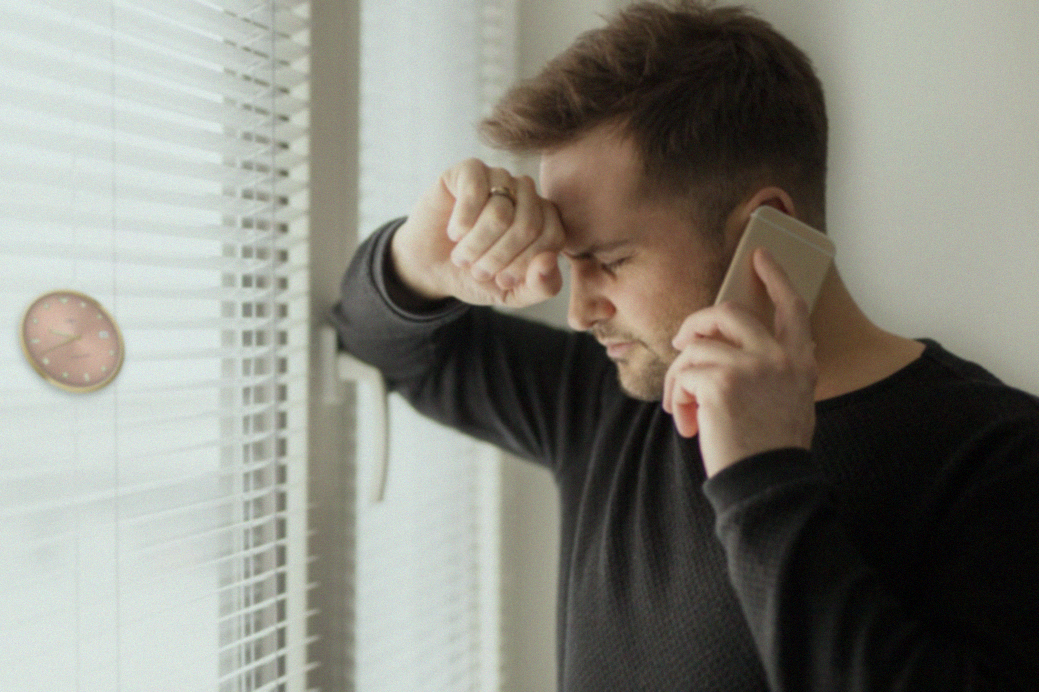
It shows 9,42
